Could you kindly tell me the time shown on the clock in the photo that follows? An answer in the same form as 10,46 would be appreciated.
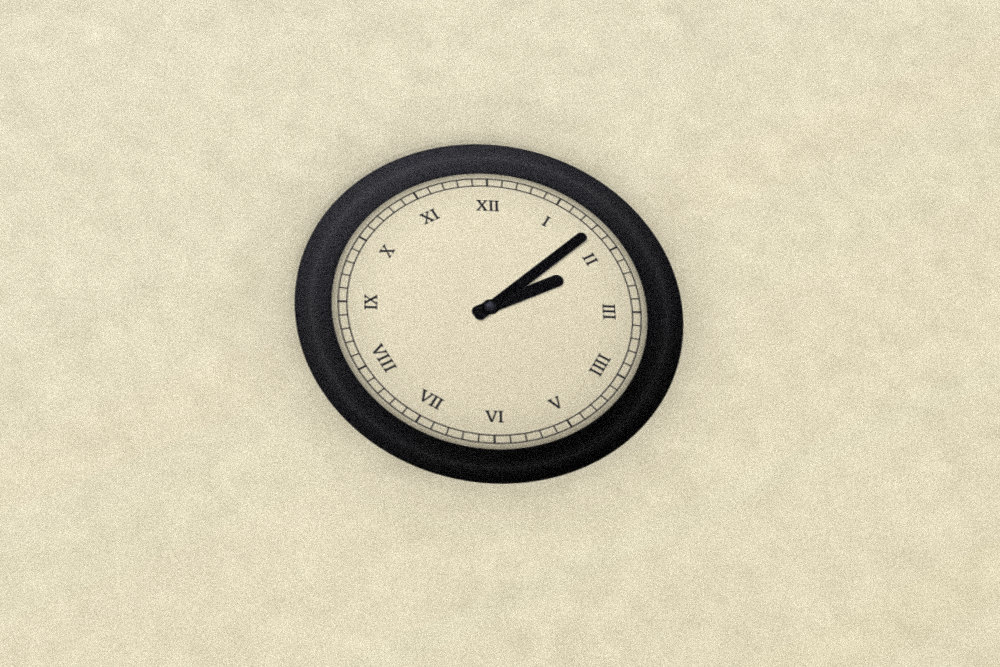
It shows 2,08
